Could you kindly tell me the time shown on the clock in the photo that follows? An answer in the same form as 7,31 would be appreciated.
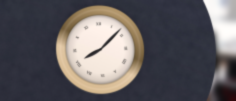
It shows 8,08
